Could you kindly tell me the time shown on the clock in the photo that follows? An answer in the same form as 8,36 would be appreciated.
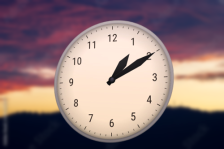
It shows 1,10
